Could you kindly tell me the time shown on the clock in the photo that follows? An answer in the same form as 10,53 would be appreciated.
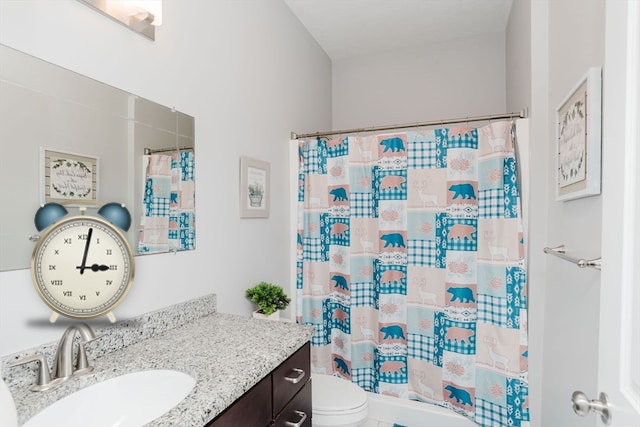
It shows 3,02
